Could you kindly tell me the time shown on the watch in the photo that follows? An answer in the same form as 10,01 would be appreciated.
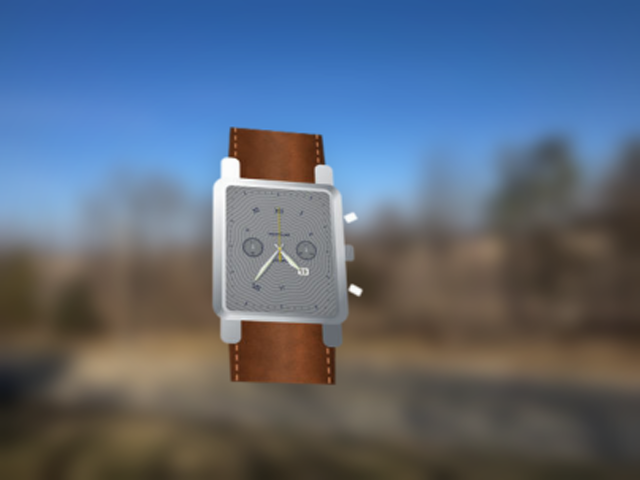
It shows 4,36
